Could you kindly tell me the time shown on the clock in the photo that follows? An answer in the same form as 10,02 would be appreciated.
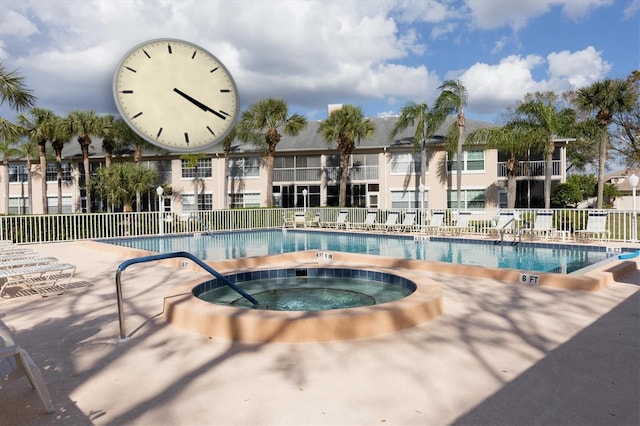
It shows 4,21
